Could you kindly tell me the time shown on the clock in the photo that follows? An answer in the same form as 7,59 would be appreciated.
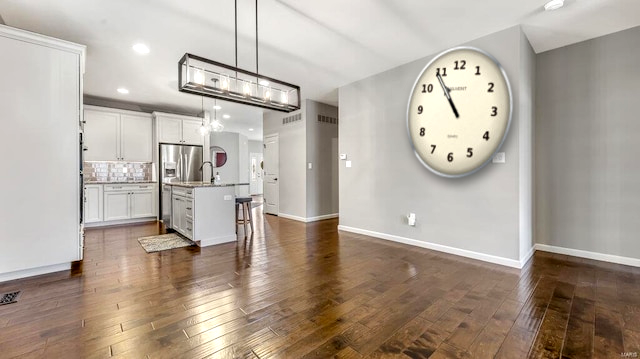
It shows 10,54
